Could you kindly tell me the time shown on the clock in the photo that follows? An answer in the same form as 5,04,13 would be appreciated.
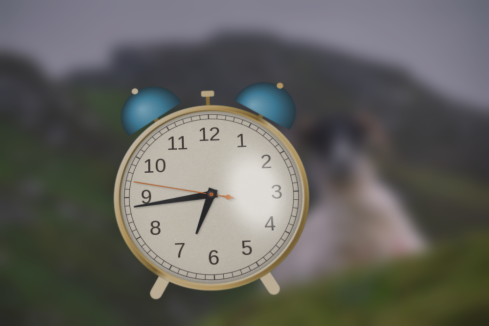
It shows 6,43,47
